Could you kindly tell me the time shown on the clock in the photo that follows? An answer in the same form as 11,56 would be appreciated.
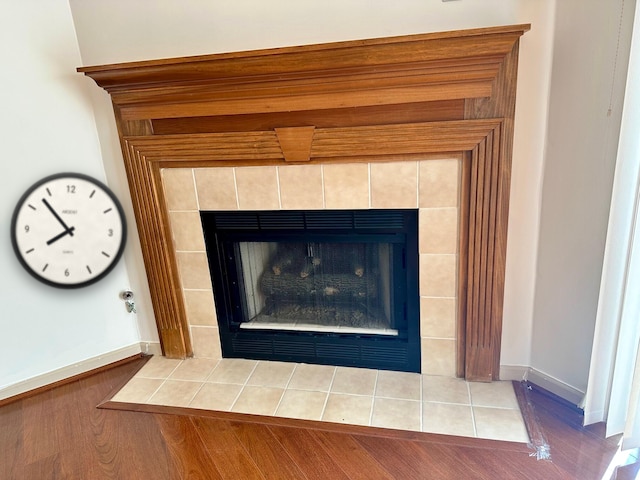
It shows 7,53
